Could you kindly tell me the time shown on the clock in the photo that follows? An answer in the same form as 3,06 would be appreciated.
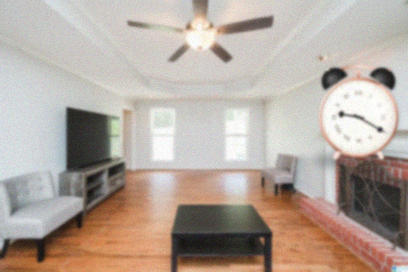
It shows 9,20
